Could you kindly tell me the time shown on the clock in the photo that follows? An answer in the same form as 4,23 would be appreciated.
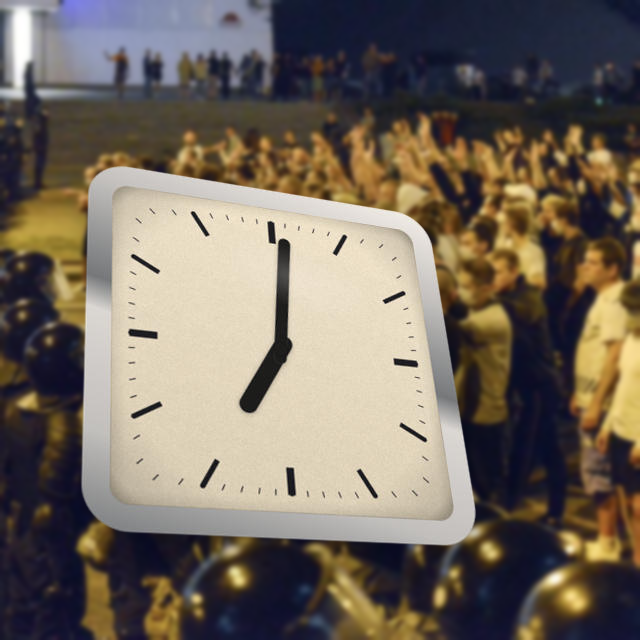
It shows 7,01
